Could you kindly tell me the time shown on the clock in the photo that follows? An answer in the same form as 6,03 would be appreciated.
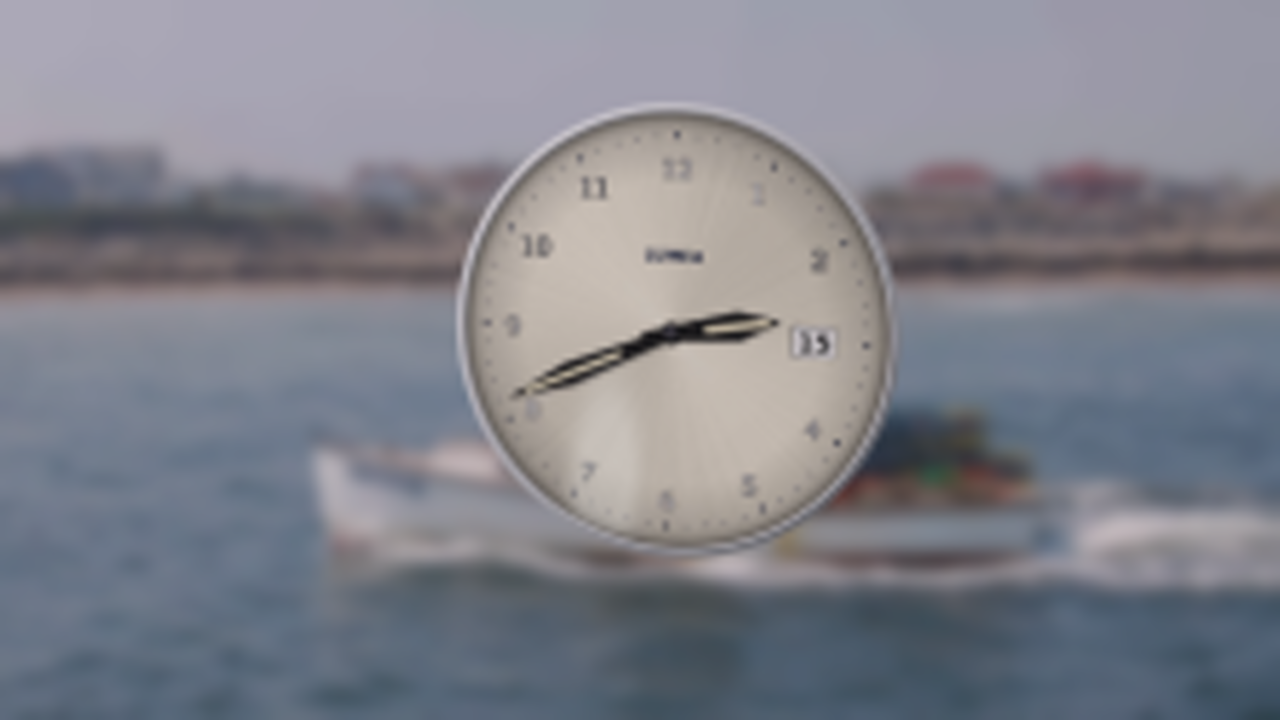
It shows 2,41
